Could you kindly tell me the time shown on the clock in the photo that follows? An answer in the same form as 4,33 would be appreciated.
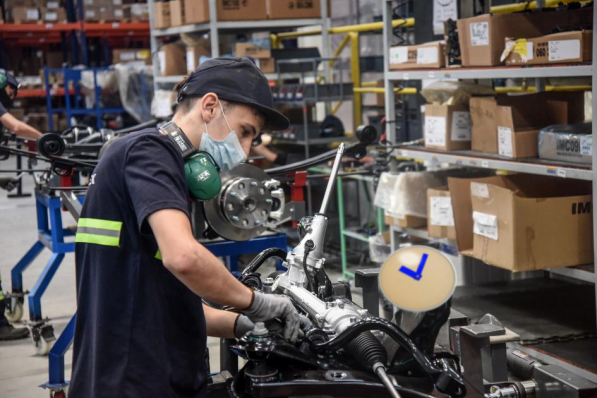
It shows 10,03
